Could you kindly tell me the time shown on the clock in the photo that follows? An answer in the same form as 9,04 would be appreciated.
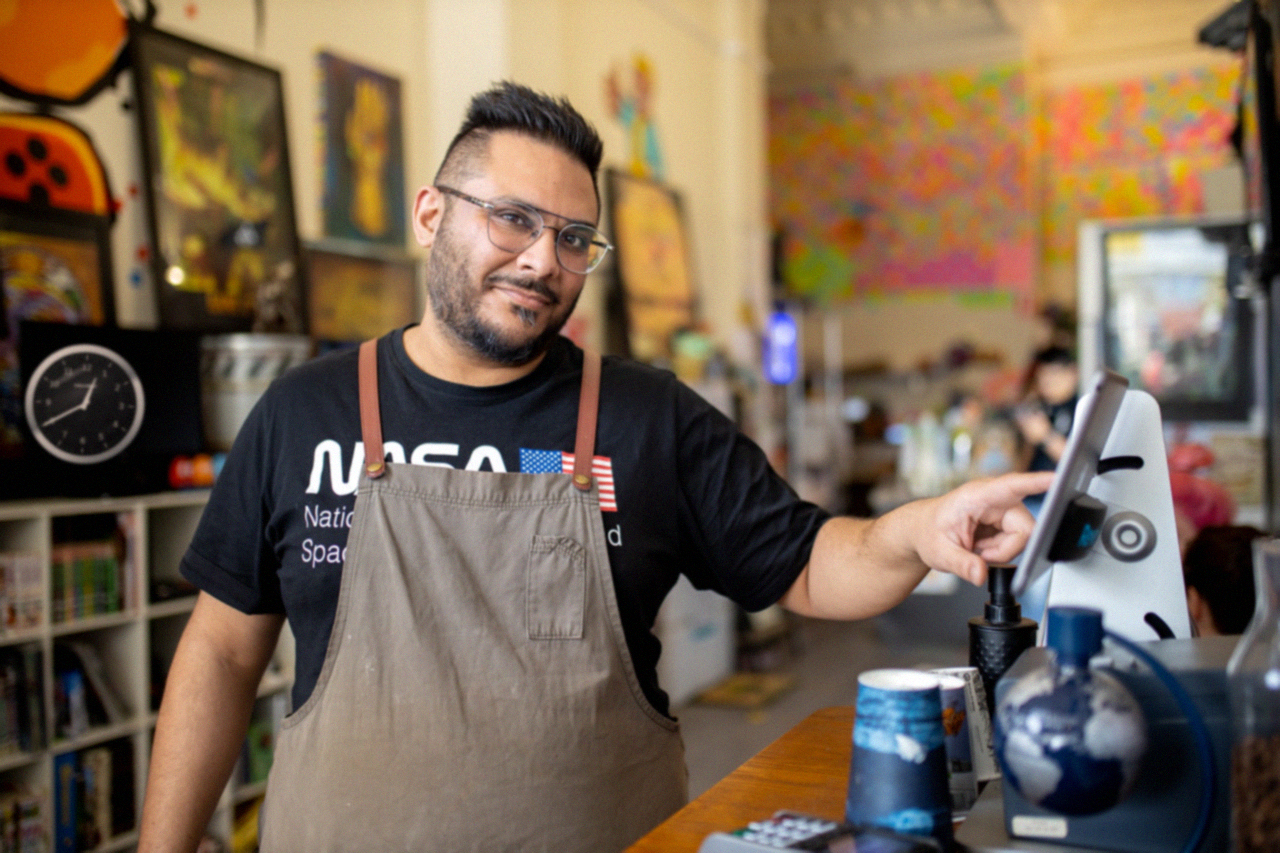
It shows 12,40
